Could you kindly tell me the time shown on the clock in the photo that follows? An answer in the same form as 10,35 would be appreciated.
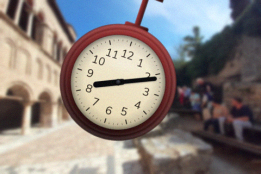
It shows 8,11
